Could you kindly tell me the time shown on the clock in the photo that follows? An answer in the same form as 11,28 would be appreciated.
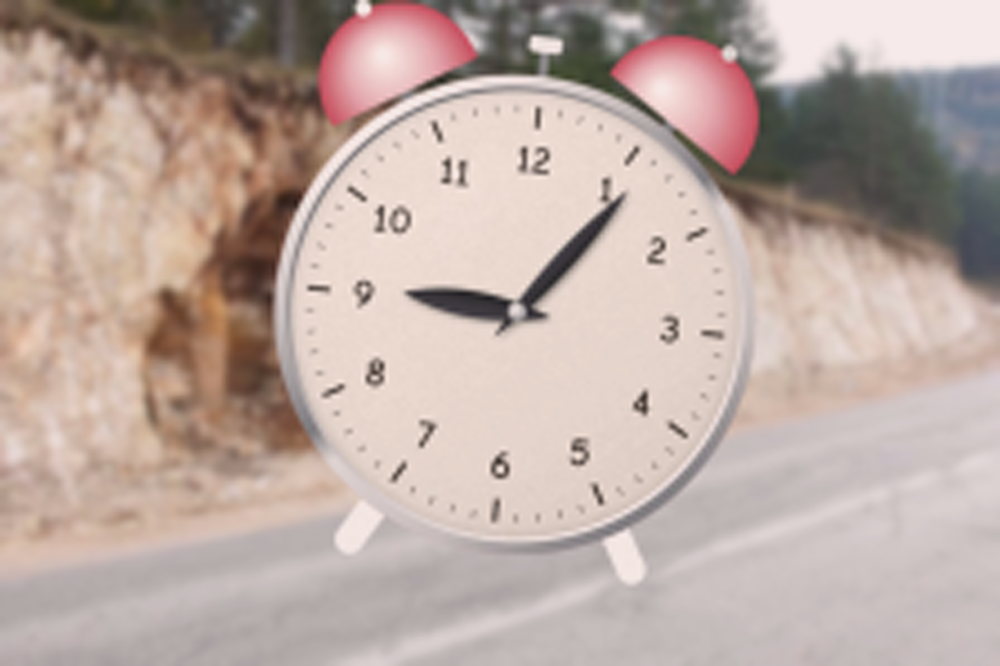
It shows 9,06
